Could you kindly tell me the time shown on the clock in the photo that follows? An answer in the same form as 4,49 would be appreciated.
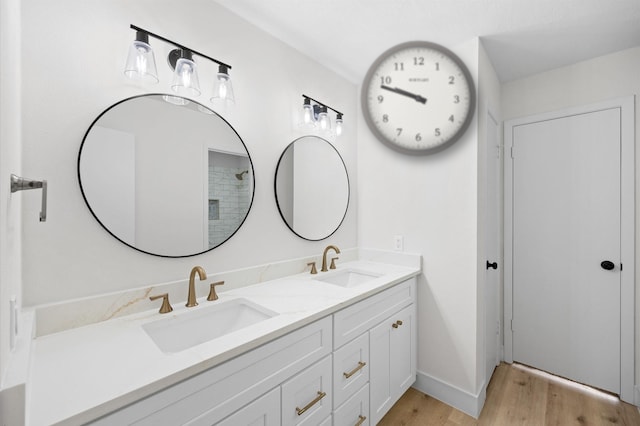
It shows 9,48
